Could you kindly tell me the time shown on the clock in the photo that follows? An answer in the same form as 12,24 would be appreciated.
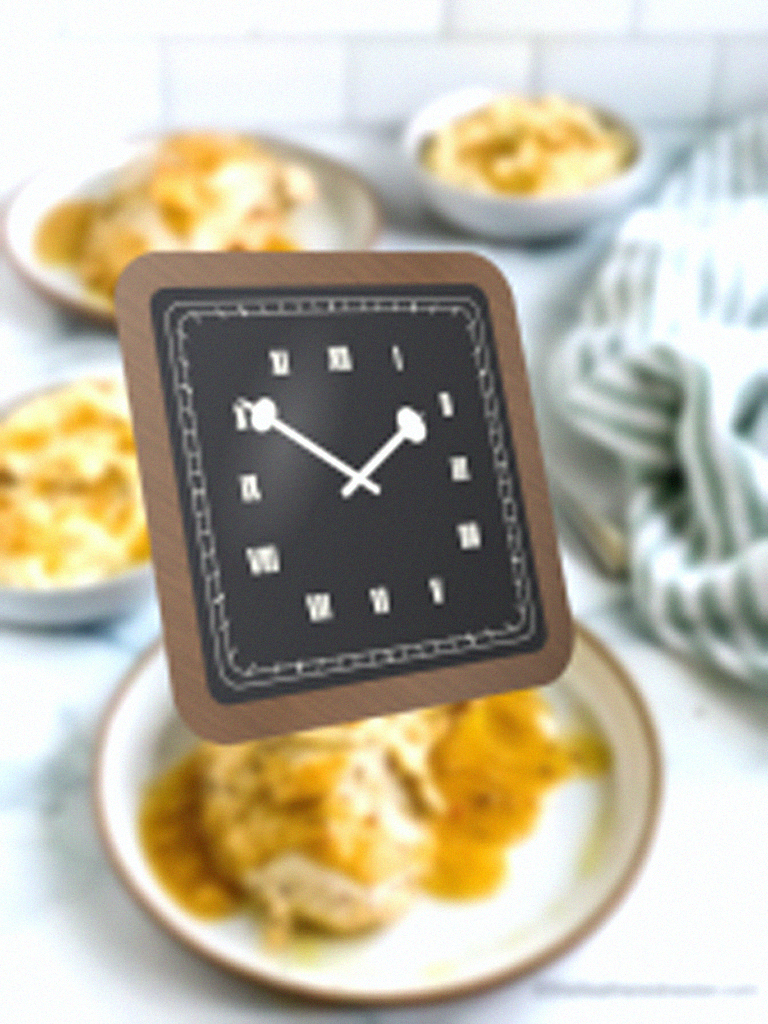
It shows 1,51
